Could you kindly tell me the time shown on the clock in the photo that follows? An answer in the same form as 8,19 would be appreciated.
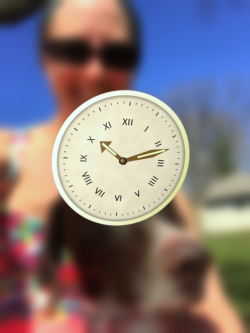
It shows 10,12
